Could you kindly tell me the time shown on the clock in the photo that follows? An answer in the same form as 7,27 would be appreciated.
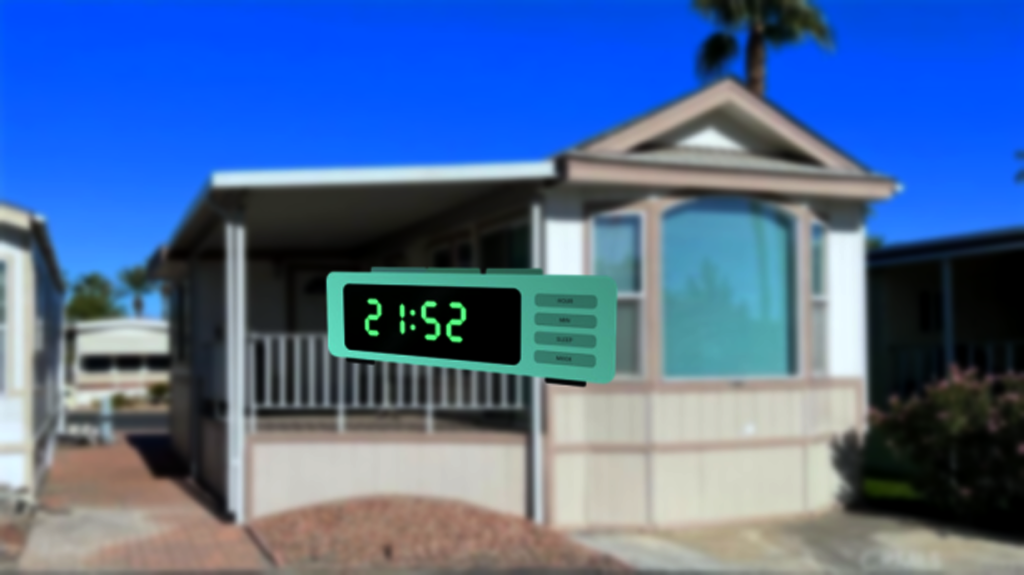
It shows 21,52
